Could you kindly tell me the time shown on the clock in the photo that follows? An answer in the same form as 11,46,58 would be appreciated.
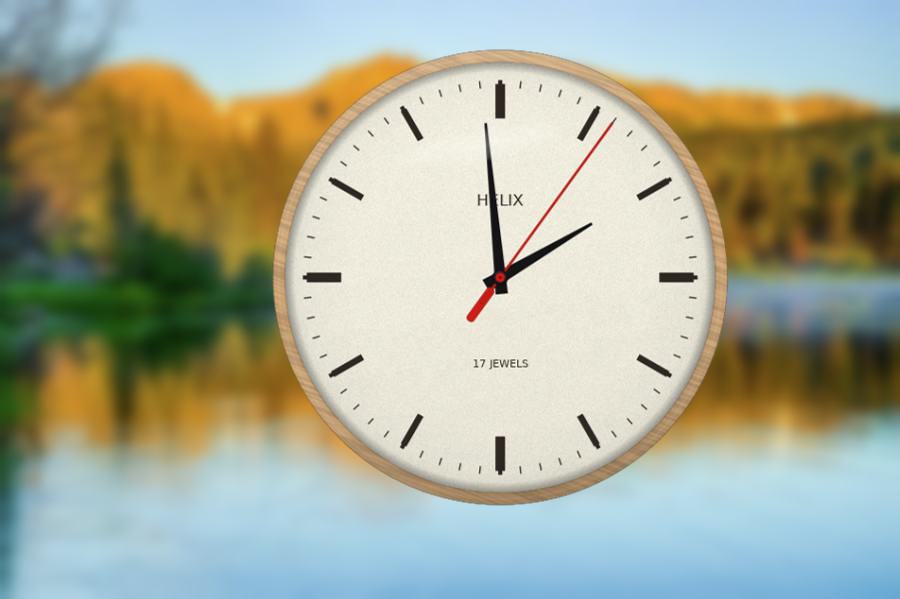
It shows 1,59,06
